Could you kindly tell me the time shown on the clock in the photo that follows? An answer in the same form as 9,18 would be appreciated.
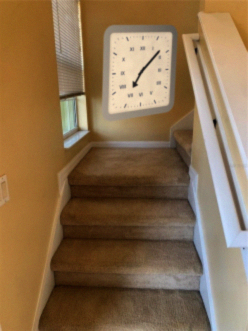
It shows 7,08
